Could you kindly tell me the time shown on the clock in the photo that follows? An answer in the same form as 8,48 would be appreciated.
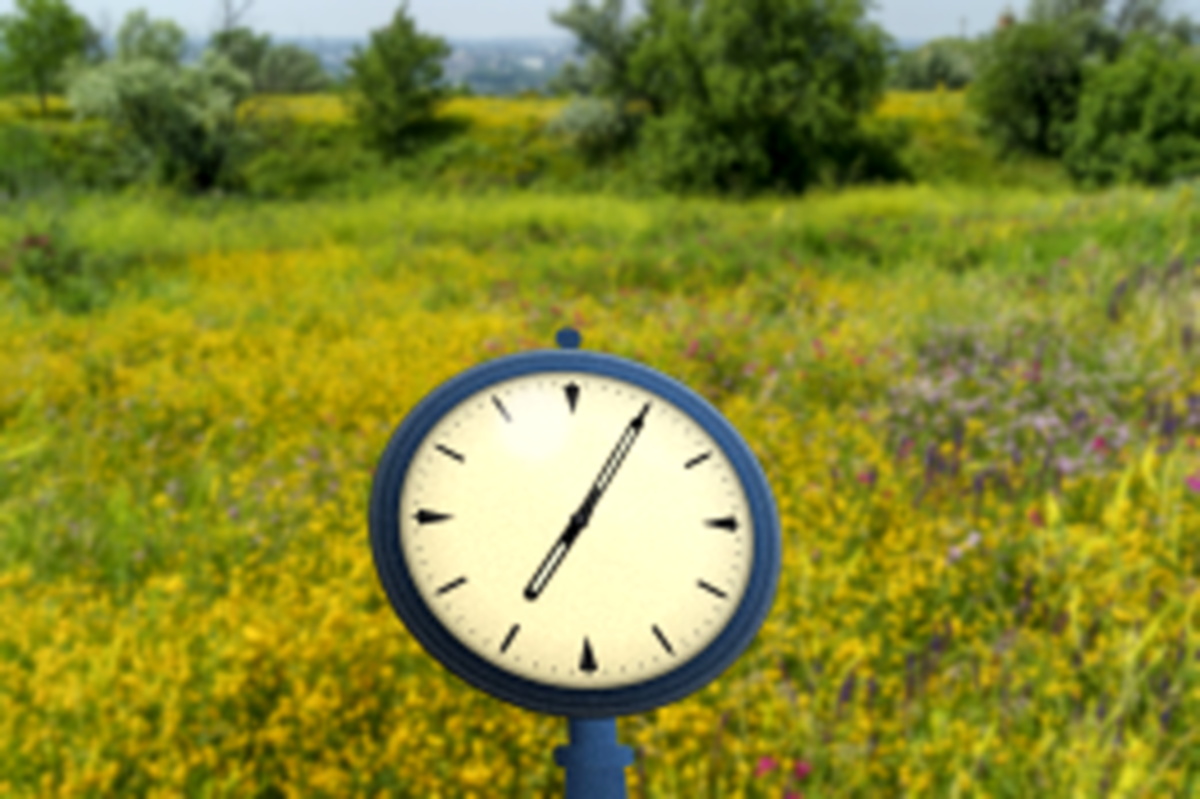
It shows 7,05
